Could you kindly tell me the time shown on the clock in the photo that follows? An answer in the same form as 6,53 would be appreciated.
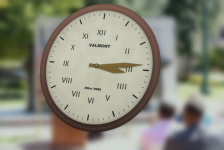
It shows 3,14
